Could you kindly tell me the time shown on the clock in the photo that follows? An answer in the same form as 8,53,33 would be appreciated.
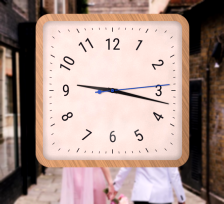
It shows 9,17,14
